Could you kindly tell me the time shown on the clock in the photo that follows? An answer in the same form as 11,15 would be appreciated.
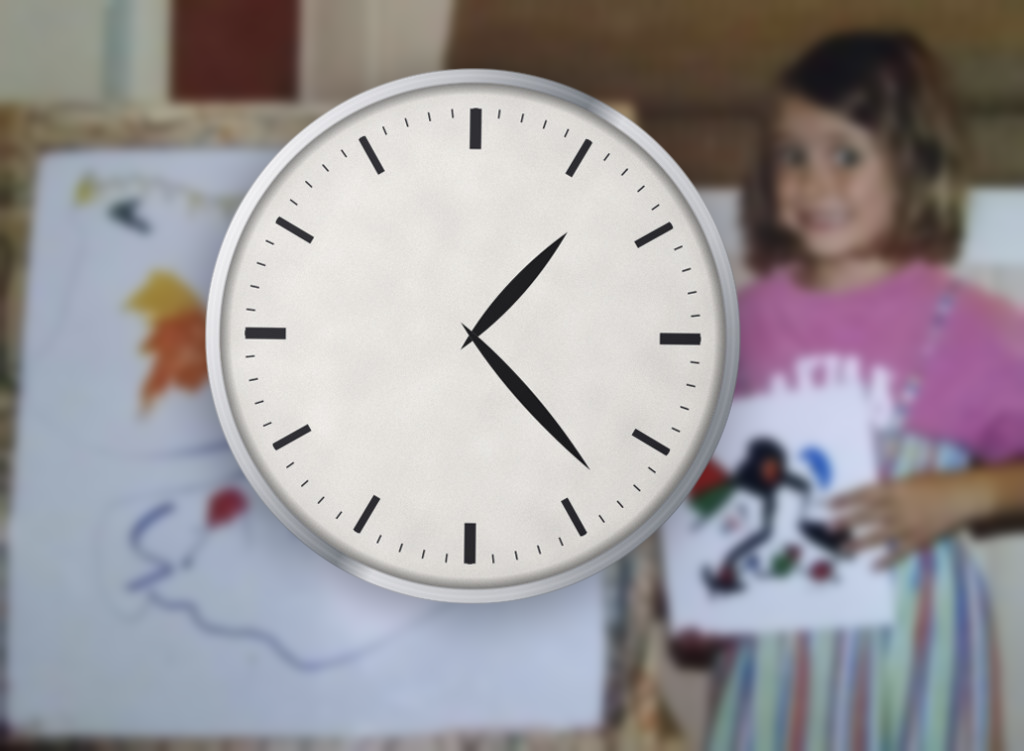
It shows 1,23
